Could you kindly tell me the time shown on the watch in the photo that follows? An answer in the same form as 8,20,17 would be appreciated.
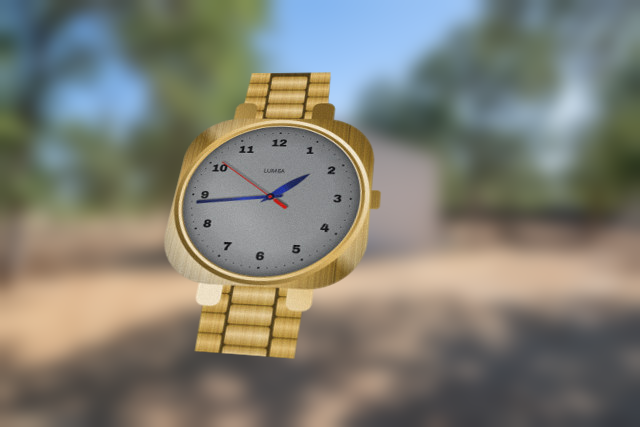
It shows 1,43,51
